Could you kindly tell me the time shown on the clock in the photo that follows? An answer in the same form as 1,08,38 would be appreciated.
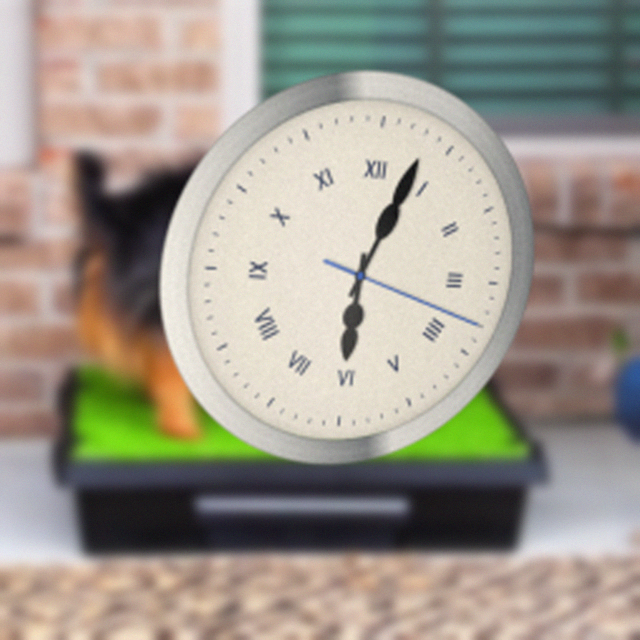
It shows 6,03,18
